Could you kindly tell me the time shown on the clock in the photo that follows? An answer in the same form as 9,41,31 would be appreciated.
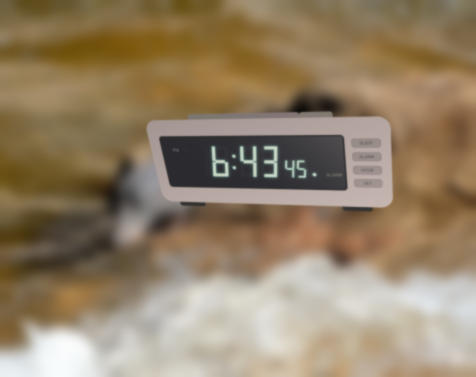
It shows 6,43,45
